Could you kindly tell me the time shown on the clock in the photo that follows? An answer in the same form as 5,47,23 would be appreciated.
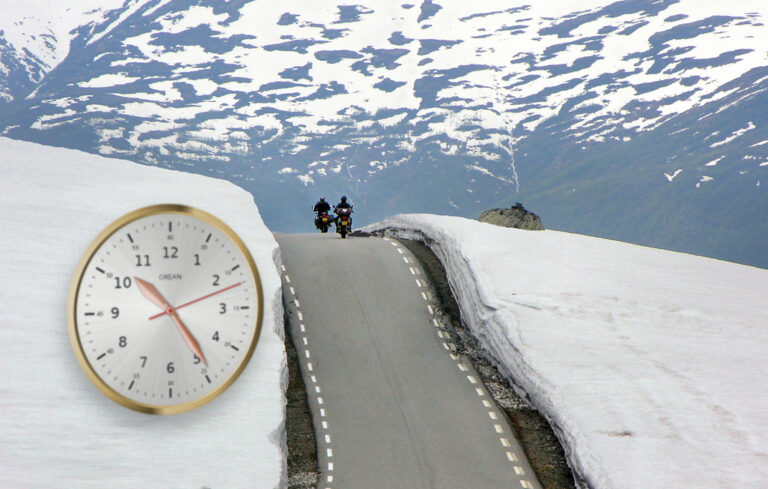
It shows 10,24,12
